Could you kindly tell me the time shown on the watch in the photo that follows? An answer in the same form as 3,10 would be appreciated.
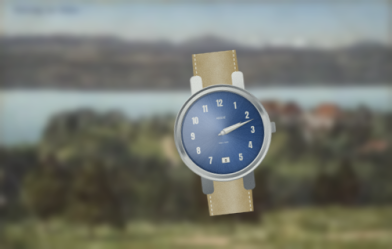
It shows 2,12
